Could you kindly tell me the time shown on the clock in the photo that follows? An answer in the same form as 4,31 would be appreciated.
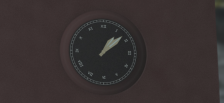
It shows 1,08
